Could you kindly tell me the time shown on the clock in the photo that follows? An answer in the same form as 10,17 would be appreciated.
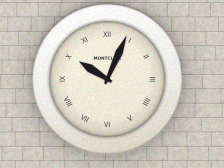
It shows 10,04
